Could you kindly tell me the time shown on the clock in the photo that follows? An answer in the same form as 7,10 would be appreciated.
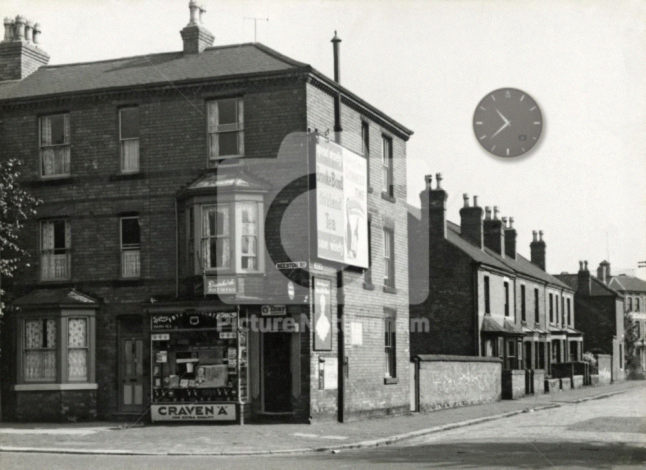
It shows 10,38
